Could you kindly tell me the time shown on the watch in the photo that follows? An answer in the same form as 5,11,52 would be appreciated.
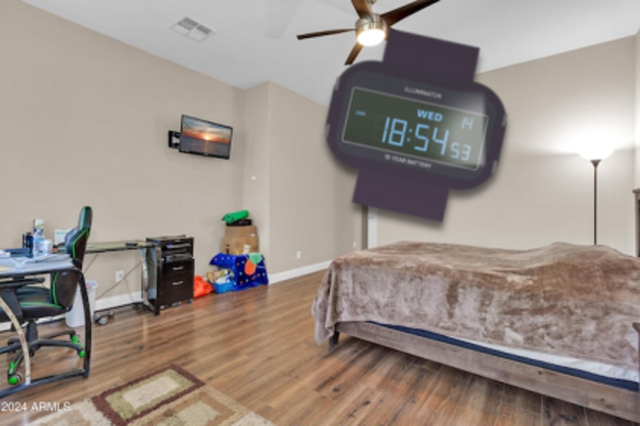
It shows 18,54,53
